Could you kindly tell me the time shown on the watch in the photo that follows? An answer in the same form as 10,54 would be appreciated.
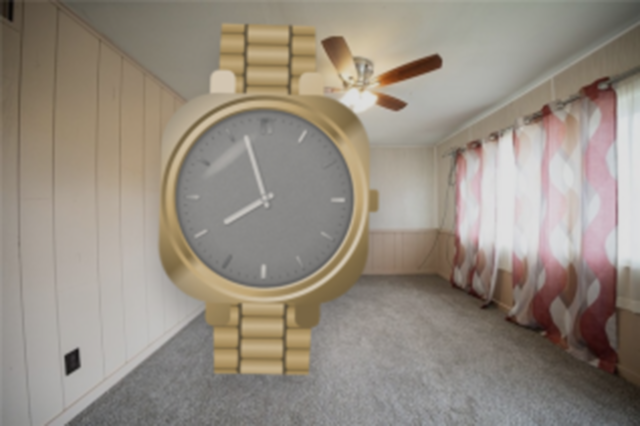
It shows 7,57
